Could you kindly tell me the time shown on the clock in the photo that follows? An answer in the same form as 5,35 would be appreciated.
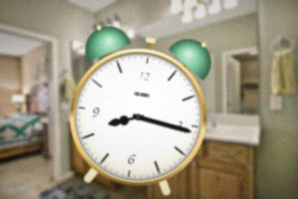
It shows 8,16
